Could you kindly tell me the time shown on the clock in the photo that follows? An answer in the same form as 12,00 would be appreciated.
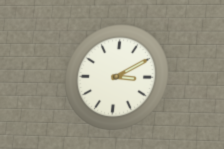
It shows 3,10
